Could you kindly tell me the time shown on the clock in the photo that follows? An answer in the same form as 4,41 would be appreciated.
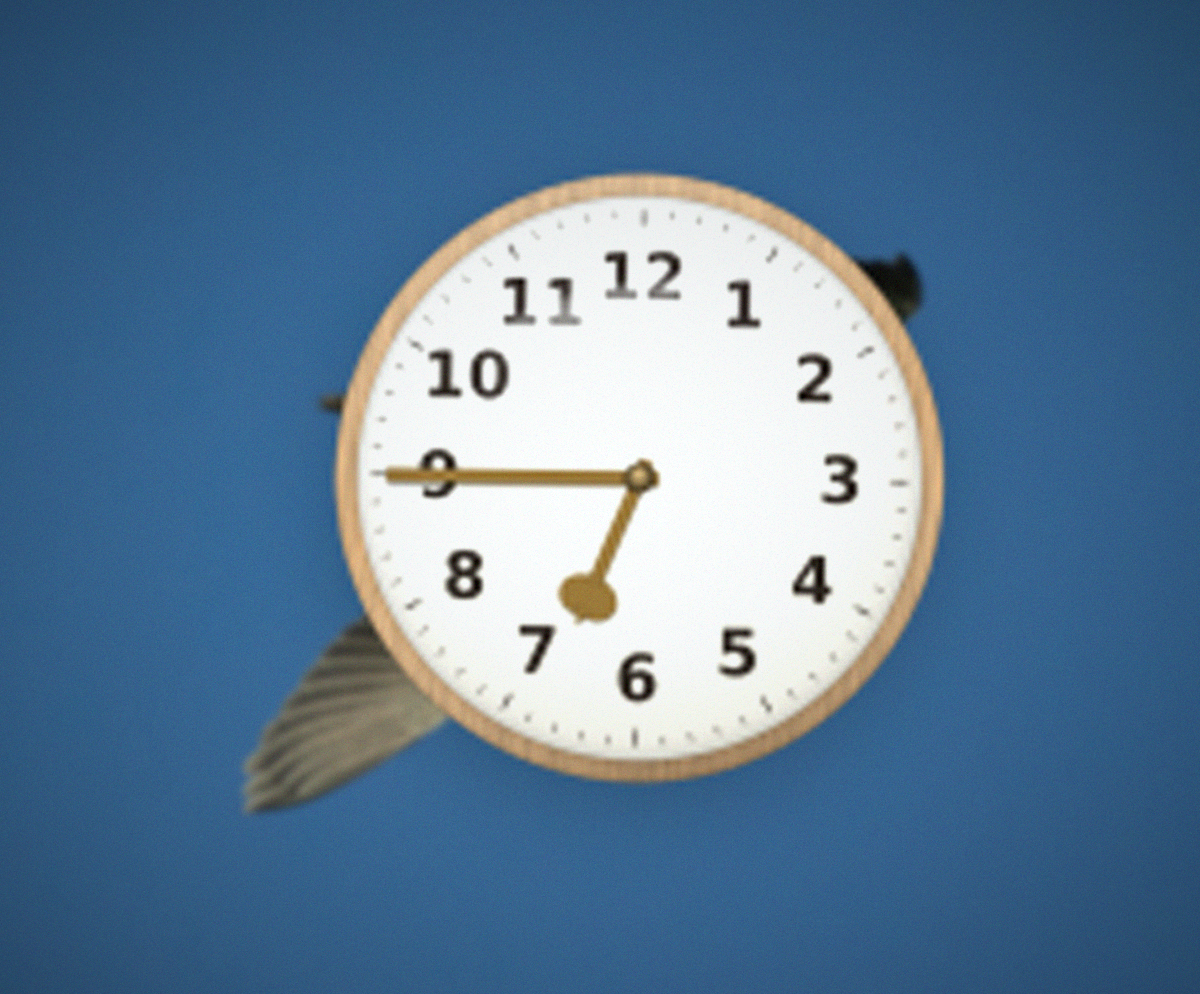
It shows 6,45
